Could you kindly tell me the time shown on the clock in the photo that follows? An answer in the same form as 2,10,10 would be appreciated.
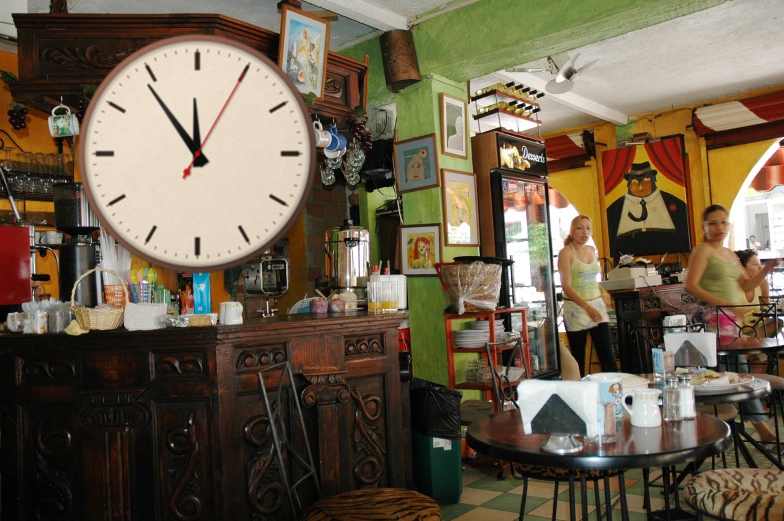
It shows 11,54,05
